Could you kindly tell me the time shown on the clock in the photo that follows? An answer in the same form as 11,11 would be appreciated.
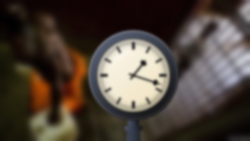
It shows 1,18
